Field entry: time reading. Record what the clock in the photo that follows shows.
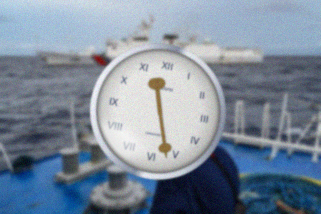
11:27
